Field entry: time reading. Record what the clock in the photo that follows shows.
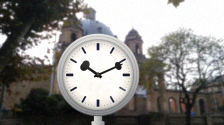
10:11
